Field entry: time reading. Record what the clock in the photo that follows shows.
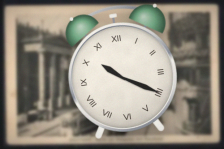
10:20
